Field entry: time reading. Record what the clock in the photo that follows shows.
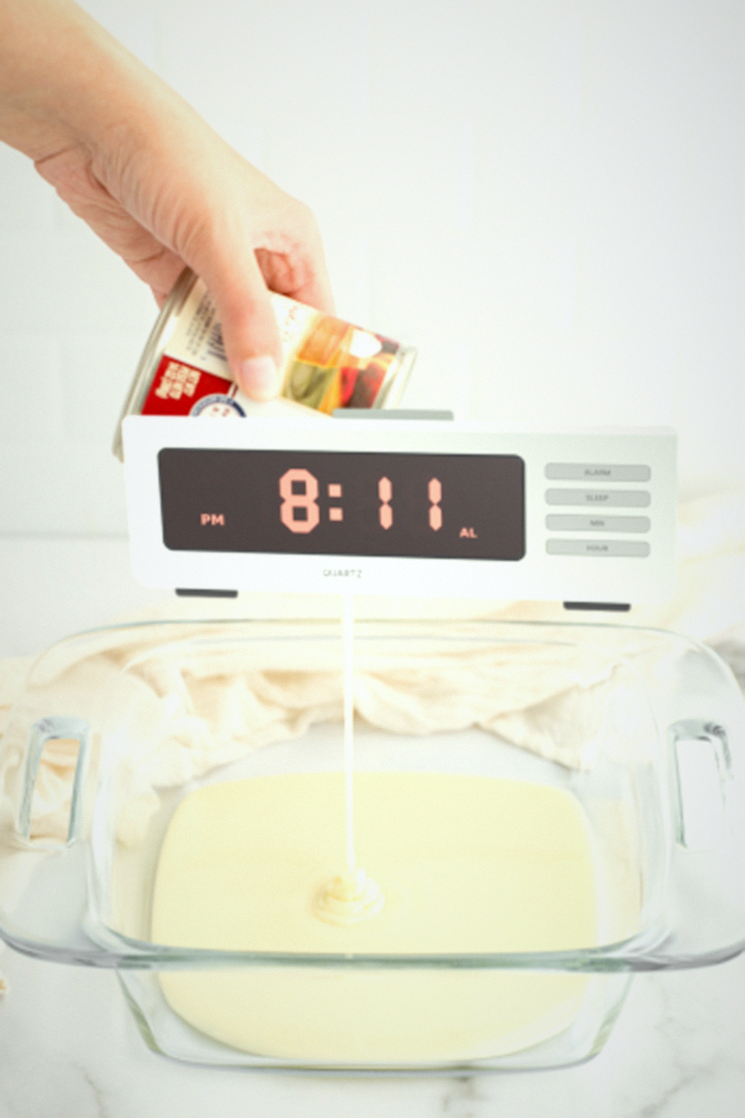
8:11
